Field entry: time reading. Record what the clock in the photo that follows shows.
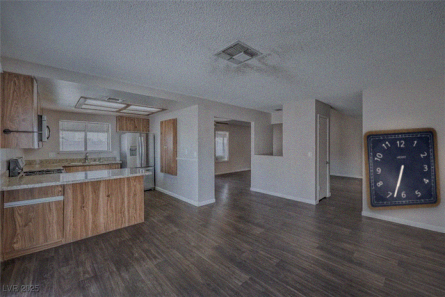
6:33
